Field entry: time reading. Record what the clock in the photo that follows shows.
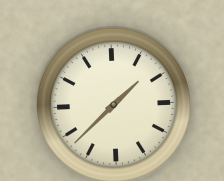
1:38
